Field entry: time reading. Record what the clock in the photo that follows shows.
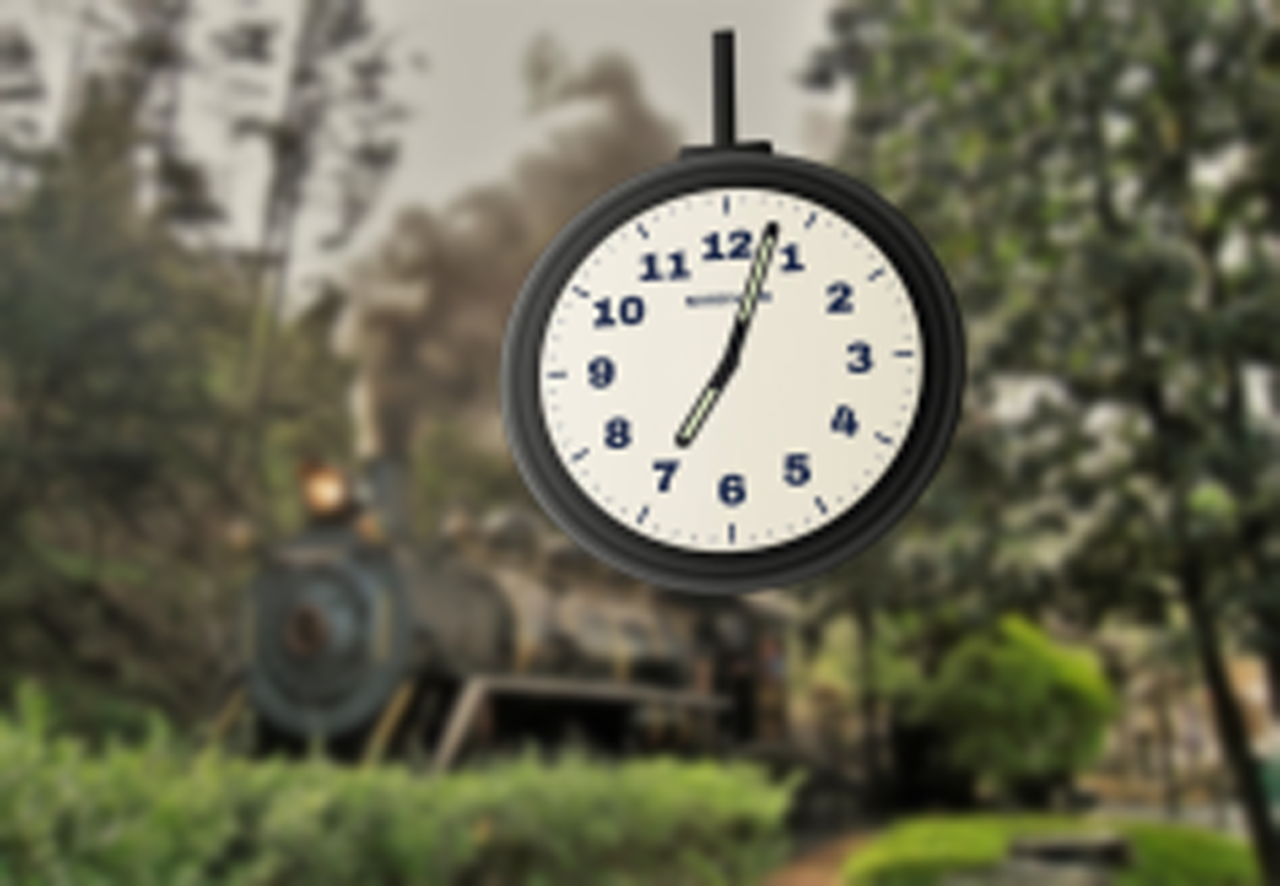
7:03
